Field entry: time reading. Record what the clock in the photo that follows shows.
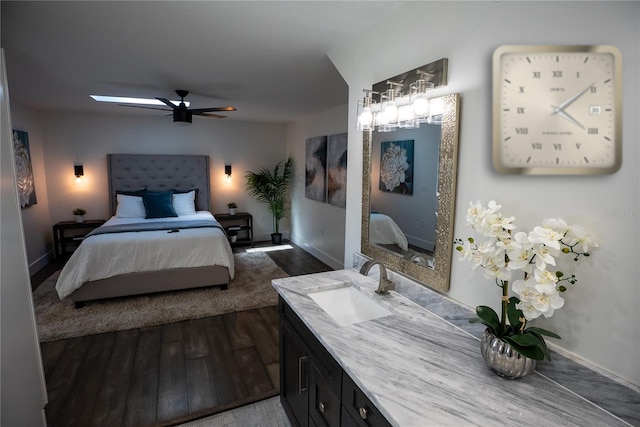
4:09
